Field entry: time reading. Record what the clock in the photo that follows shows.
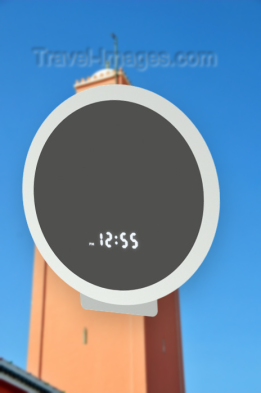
12:55
